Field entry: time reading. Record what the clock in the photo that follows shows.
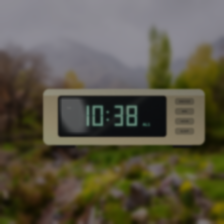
10:38
